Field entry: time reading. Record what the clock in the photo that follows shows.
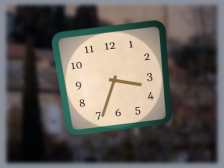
3:34
